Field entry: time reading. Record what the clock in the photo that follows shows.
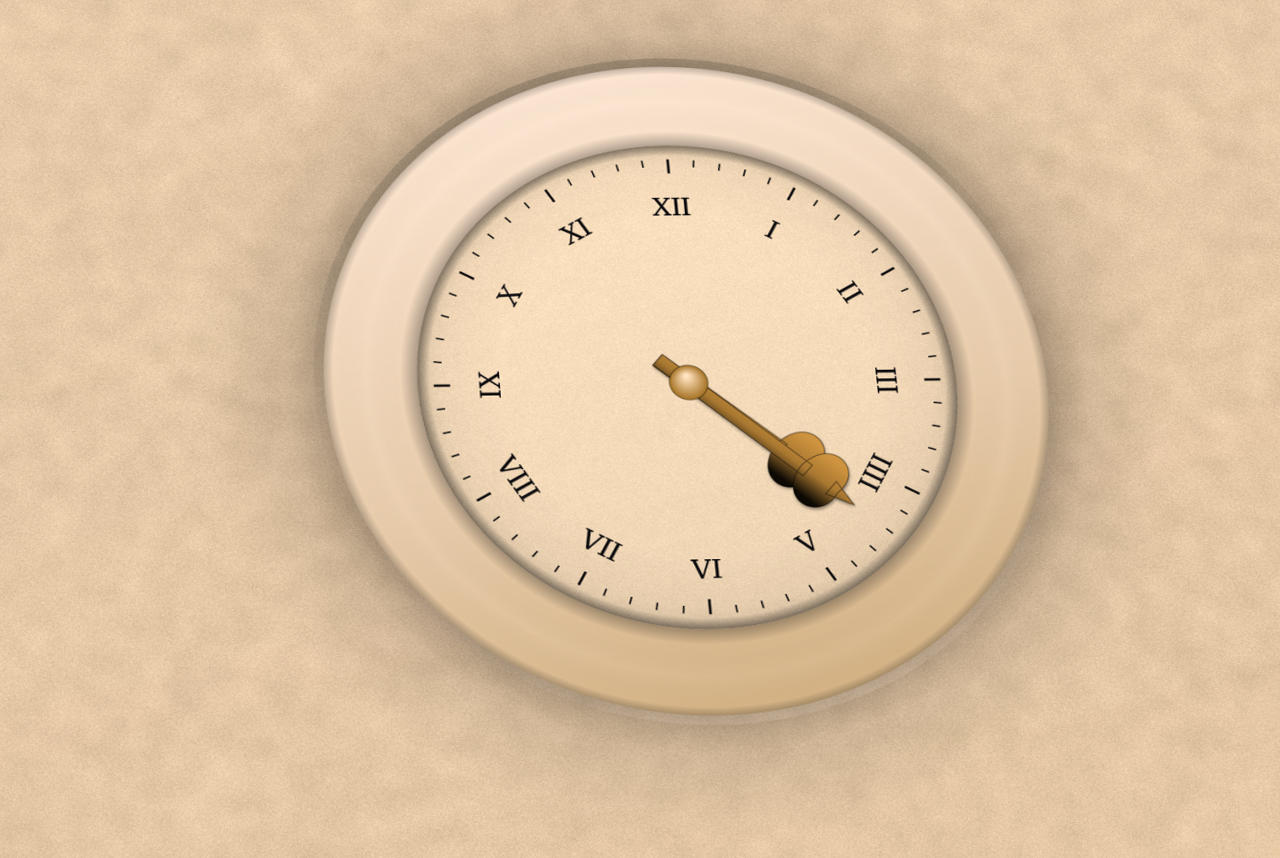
4:22
